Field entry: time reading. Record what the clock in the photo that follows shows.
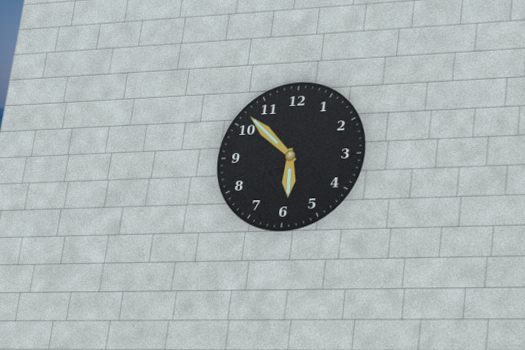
5:52
